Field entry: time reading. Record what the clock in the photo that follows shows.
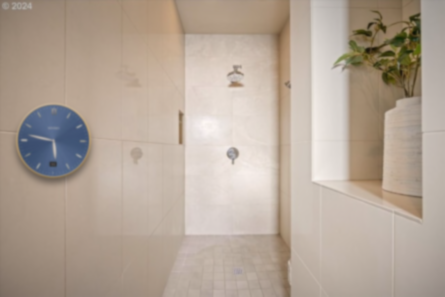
5:47
